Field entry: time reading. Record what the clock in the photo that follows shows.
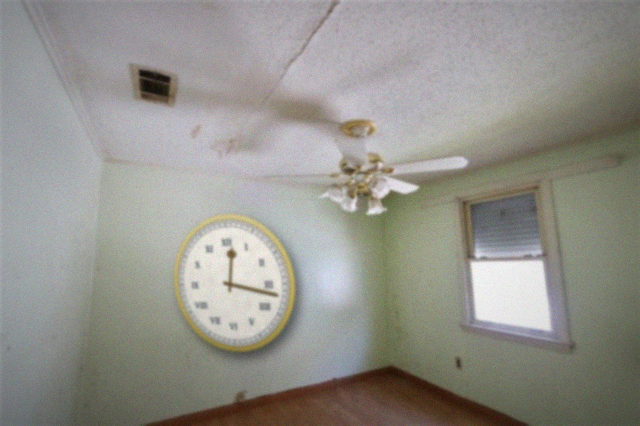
12:17
